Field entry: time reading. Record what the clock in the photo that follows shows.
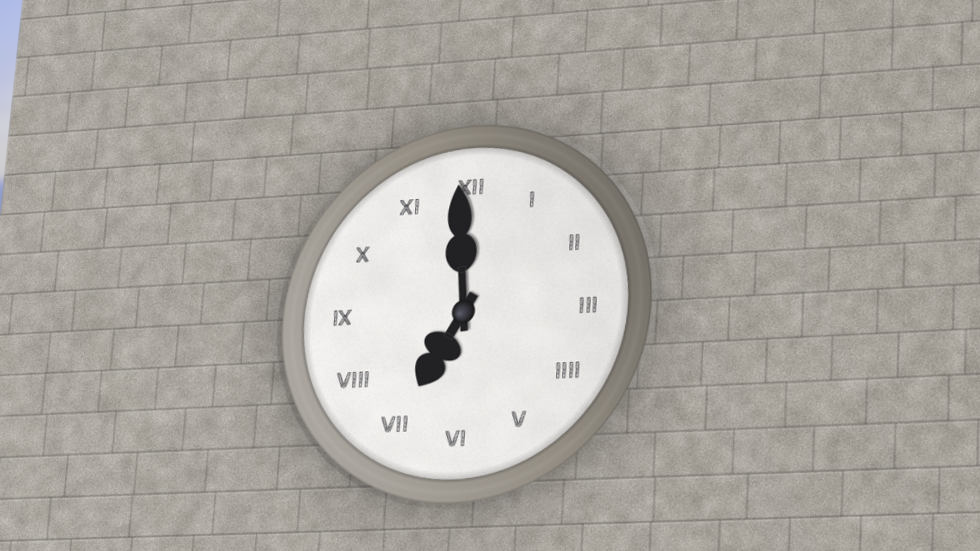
6:59
